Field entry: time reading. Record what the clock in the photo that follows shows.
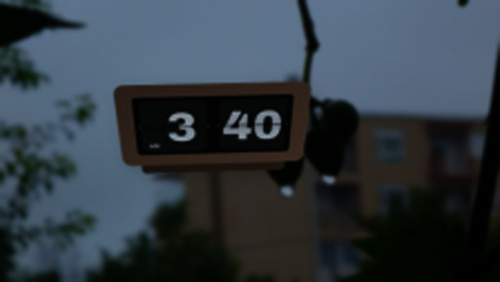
3:40
